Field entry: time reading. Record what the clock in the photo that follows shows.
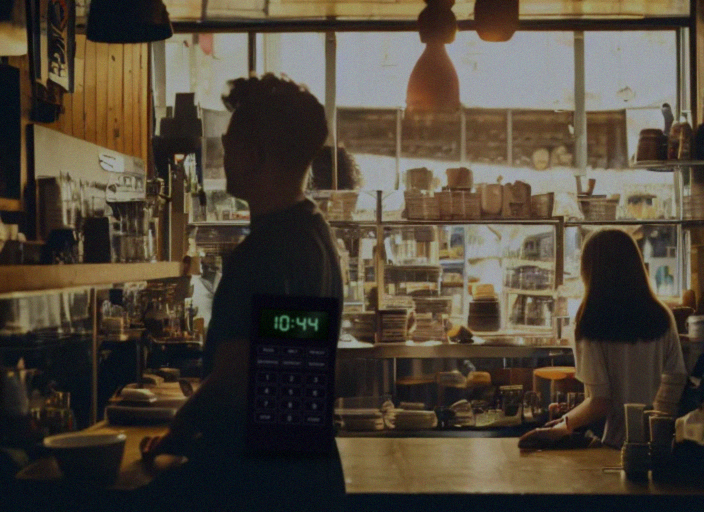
10:44
